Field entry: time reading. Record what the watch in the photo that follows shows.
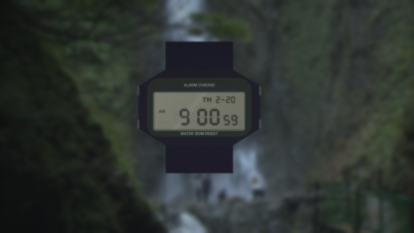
9:00:59
